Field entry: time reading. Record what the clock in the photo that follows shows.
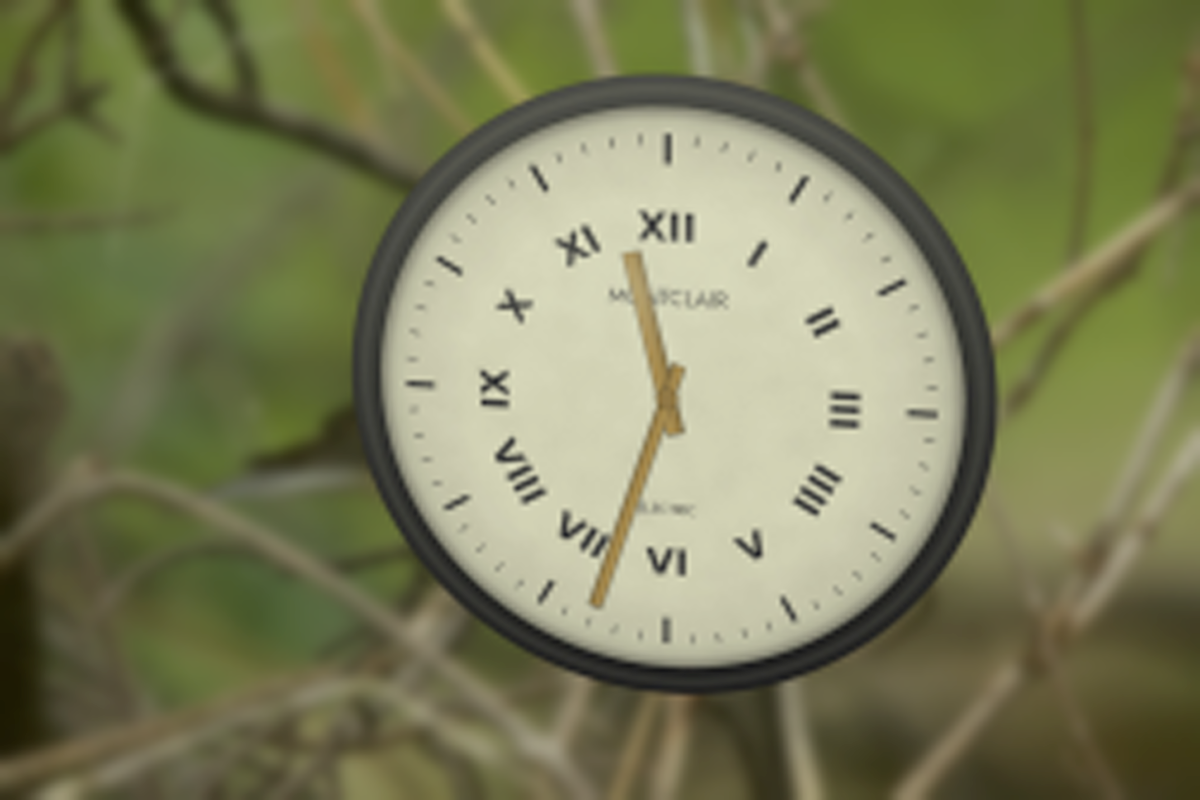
11:33
